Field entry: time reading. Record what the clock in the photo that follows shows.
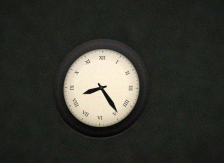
8:24
